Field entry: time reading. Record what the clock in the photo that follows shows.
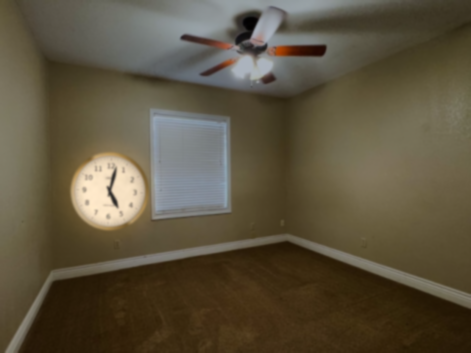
5:02
